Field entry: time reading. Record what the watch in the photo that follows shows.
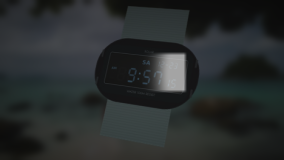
9:57:15
